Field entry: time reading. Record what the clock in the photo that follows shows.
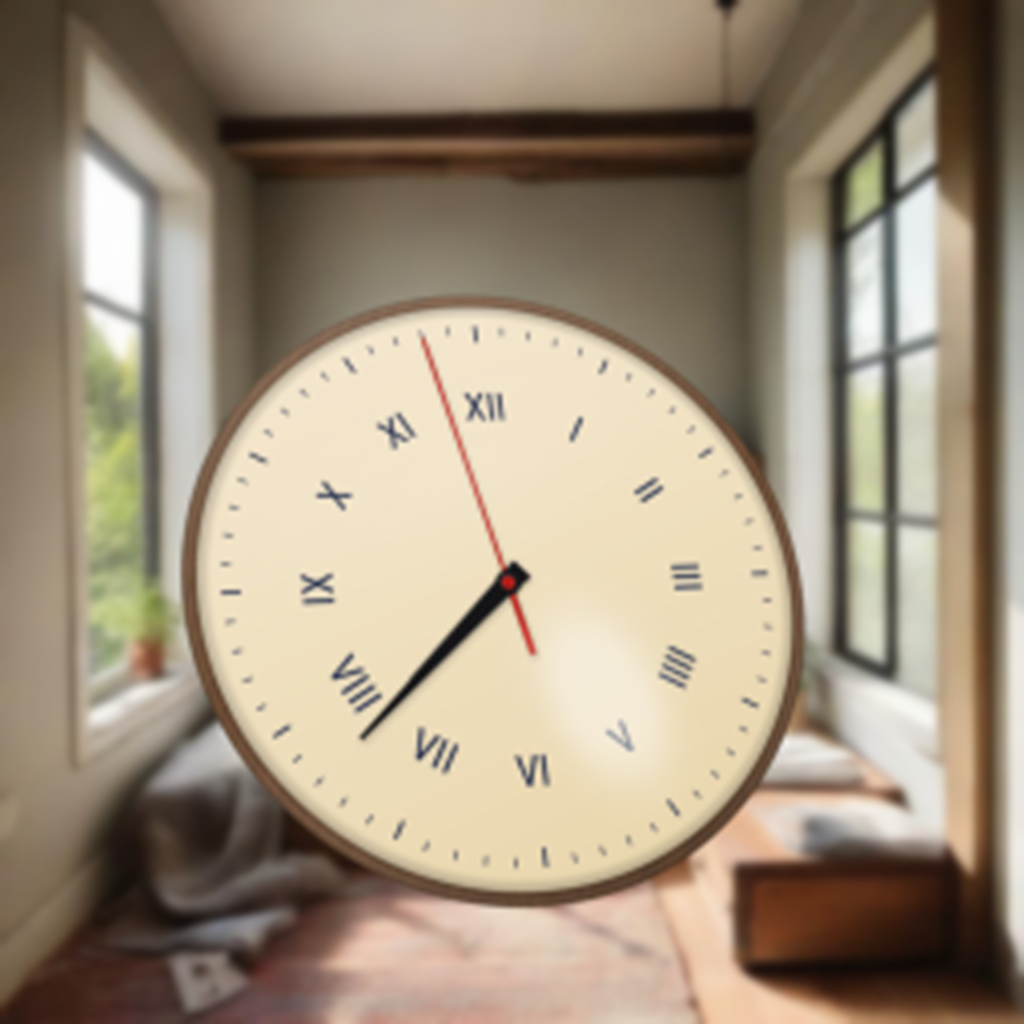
7:37:58
